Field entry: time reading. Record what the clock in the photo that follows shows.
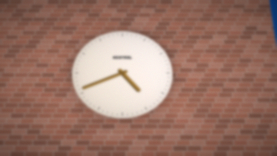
4:41
